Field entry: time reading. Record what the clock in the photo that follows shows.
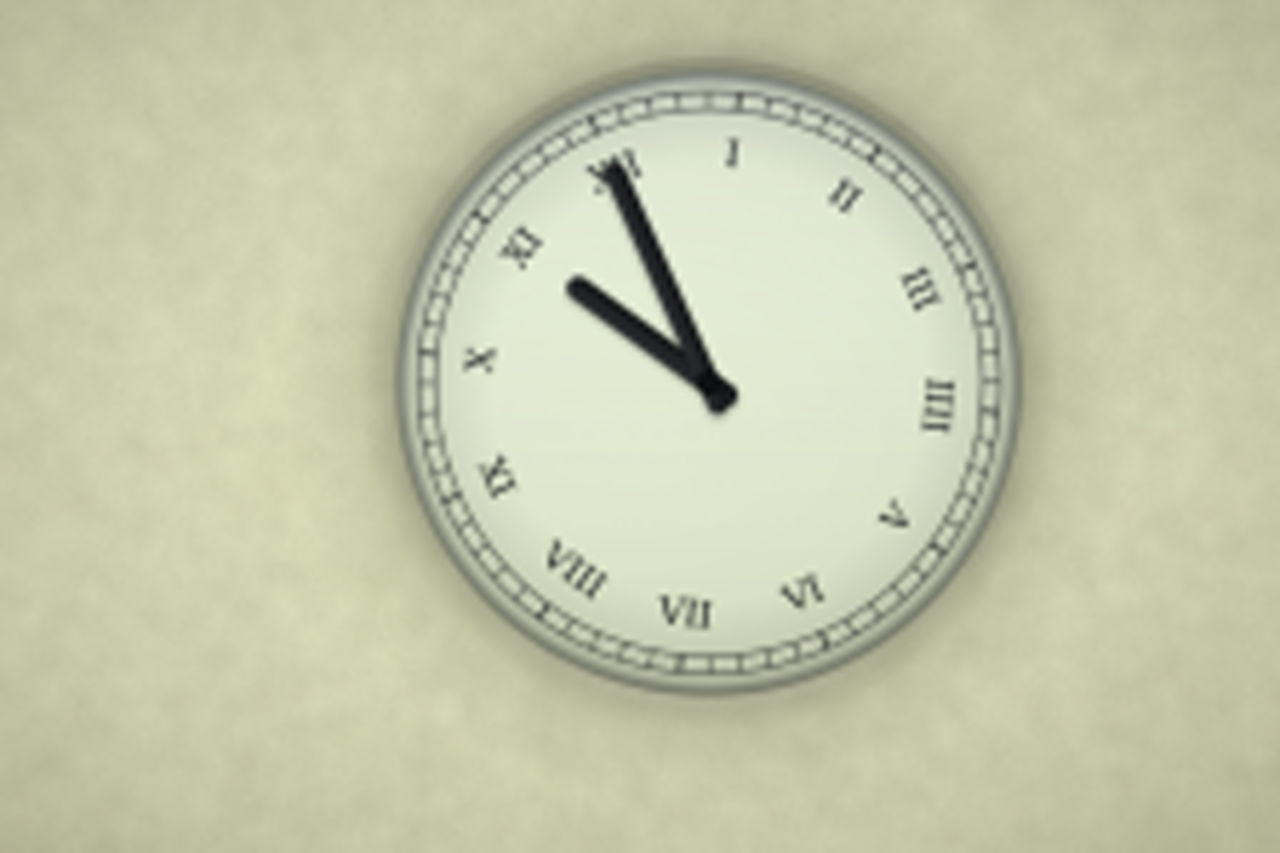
11:00
